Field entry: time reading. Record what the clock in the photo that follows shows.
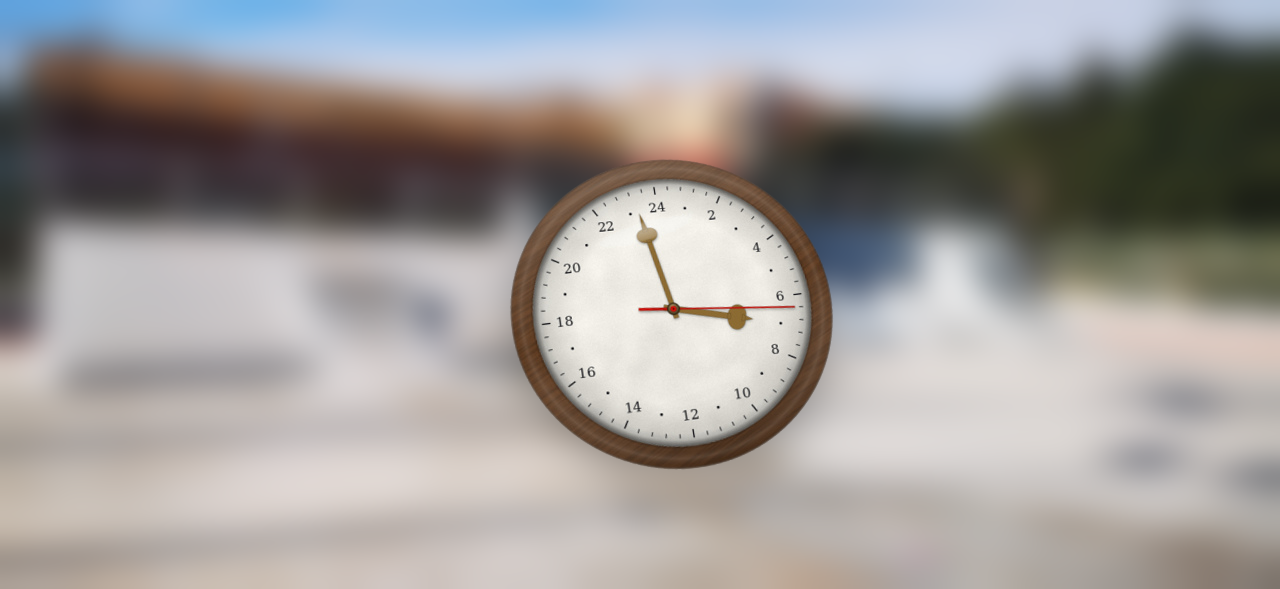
6:58:16
